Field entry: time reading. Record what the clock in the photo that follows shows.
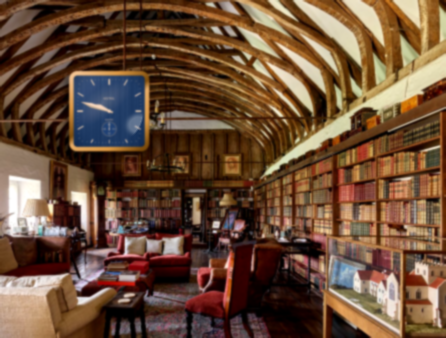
9:48
